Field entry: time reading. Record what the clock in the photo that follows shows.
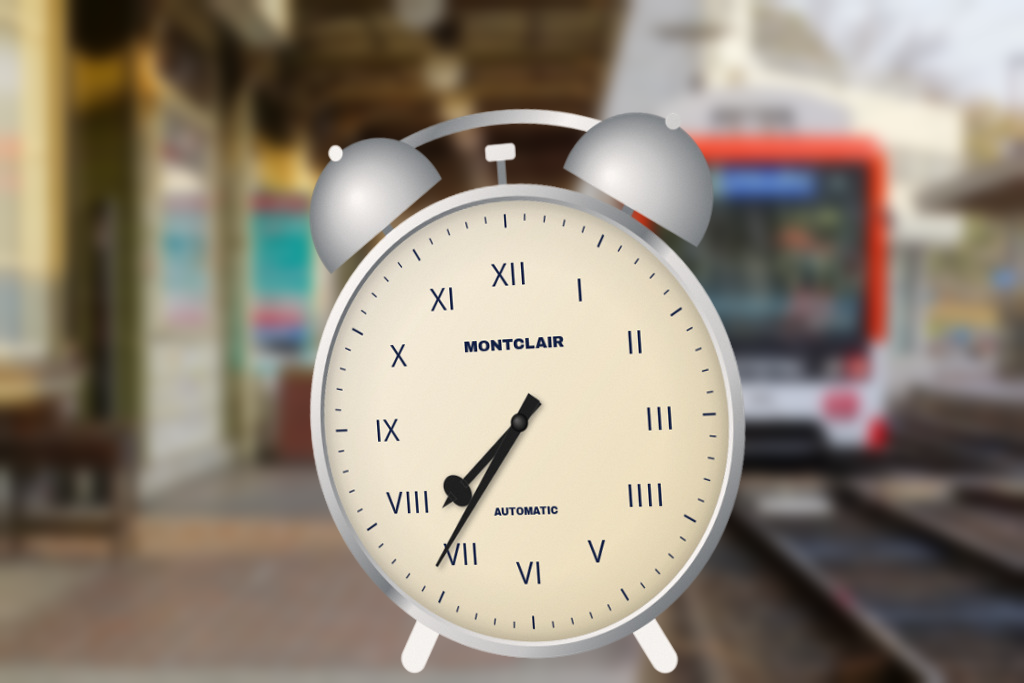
7:36
